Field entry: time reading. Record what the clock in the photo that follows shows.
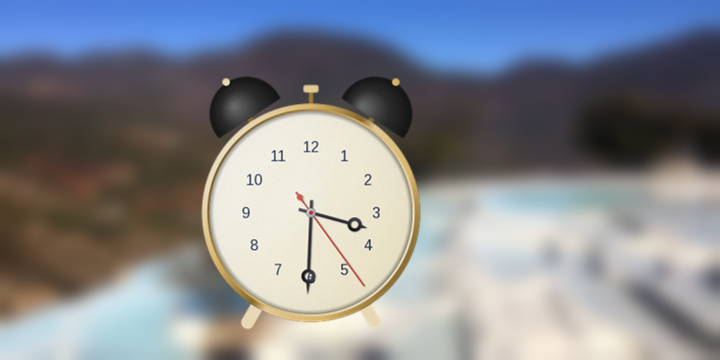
3:30:24
